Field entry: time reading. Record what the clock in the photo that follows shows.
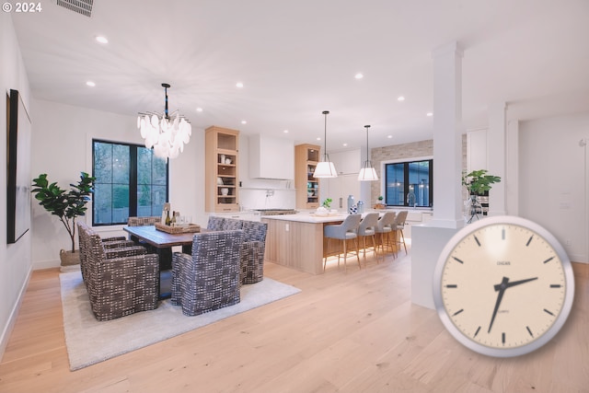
2:33
